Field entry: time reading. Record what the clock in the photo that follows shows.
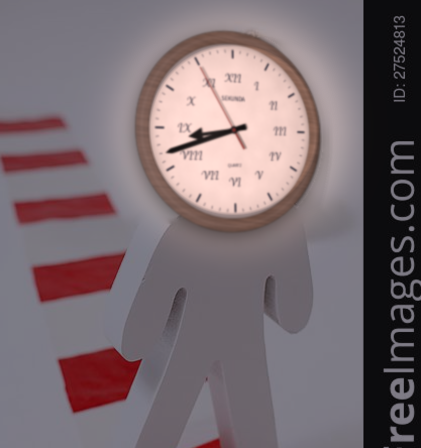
8:41:55
